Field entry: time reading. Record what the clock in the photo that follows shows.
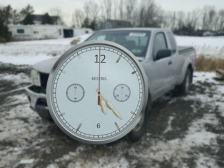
5:23
